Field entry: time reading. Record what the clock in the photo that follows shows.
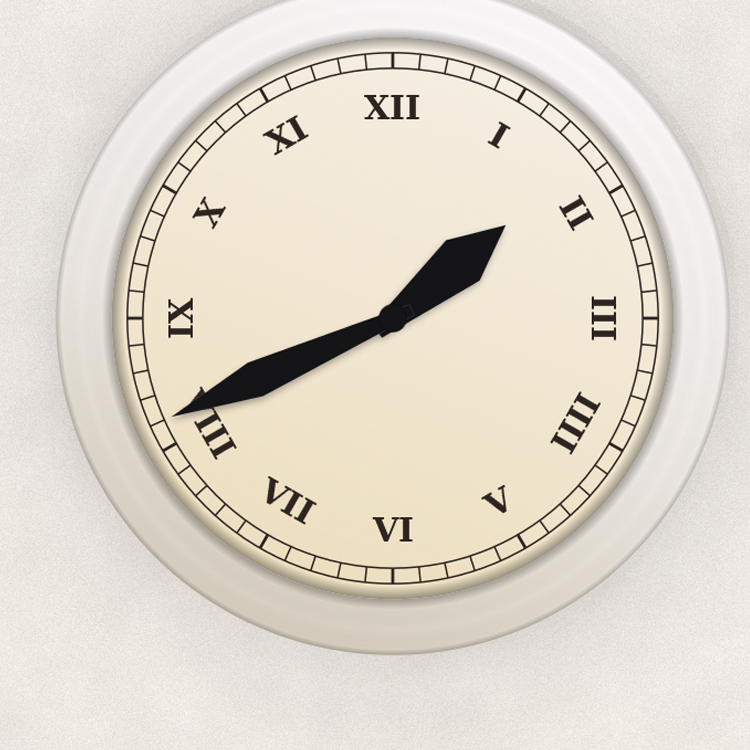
1:41
